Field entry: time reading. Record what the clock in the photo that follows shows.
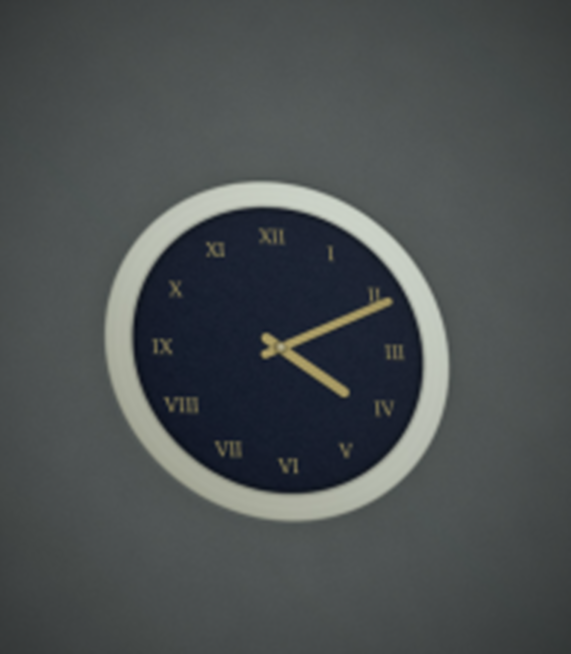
4:11
